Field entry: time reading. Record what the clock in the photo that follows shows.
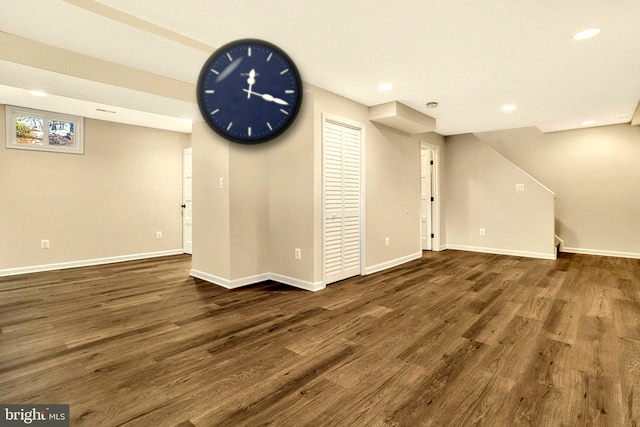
12:18
